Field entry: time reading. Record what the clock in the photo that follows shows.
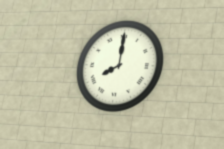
8:00
